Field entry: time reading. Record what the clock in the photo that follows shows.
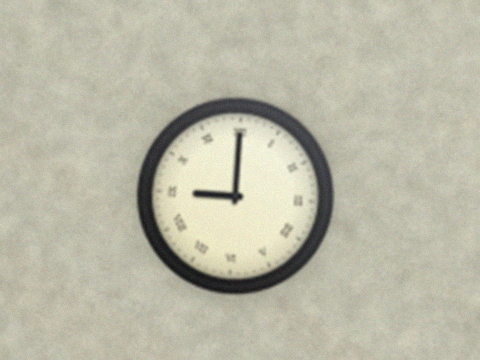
9:00
